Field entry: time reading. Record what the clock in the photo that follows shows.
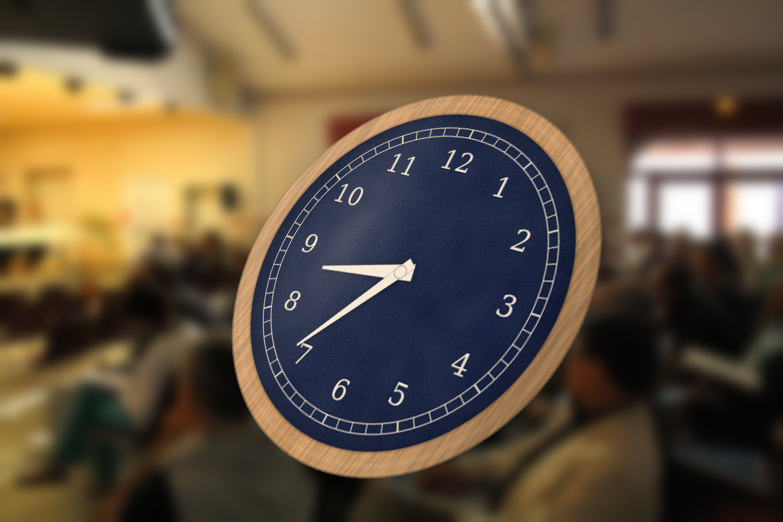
8:36
